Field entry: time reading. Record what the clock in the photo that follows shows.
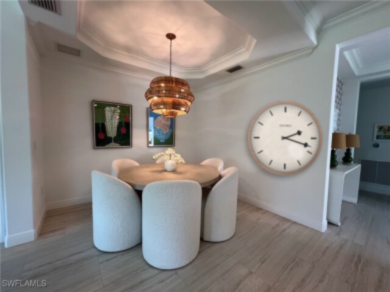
2:18
